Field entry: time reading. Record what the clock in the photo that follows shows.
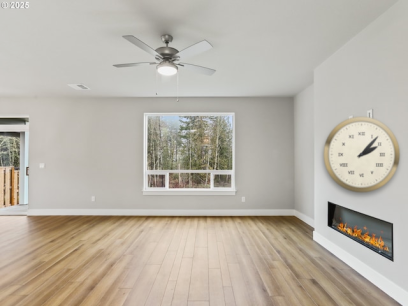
2:07
